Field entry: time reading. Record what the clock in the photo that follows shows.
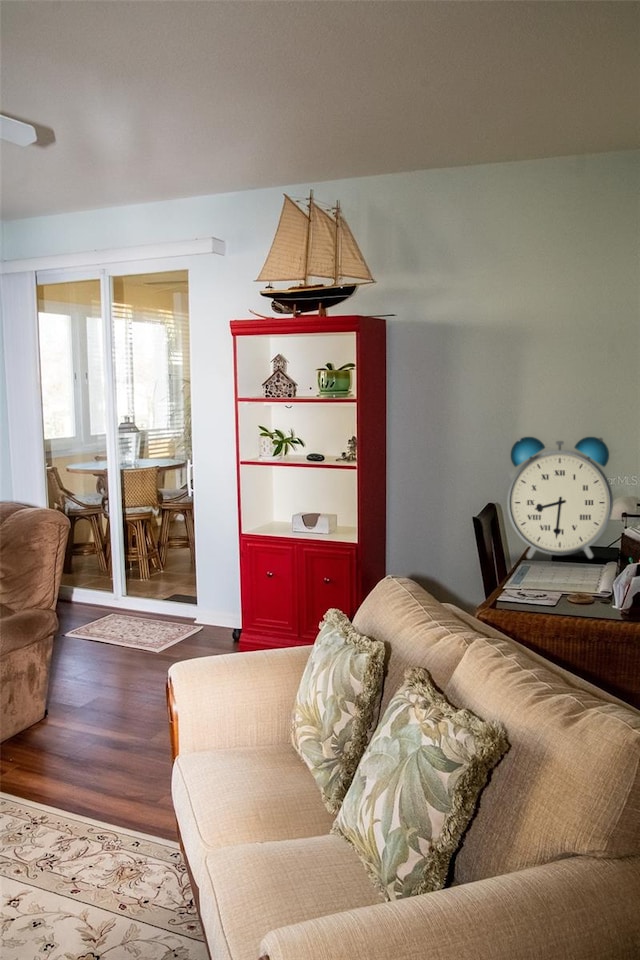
8:31
